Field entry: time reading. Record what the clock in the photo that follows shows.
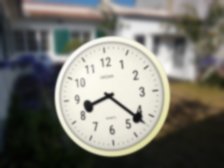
8:22
